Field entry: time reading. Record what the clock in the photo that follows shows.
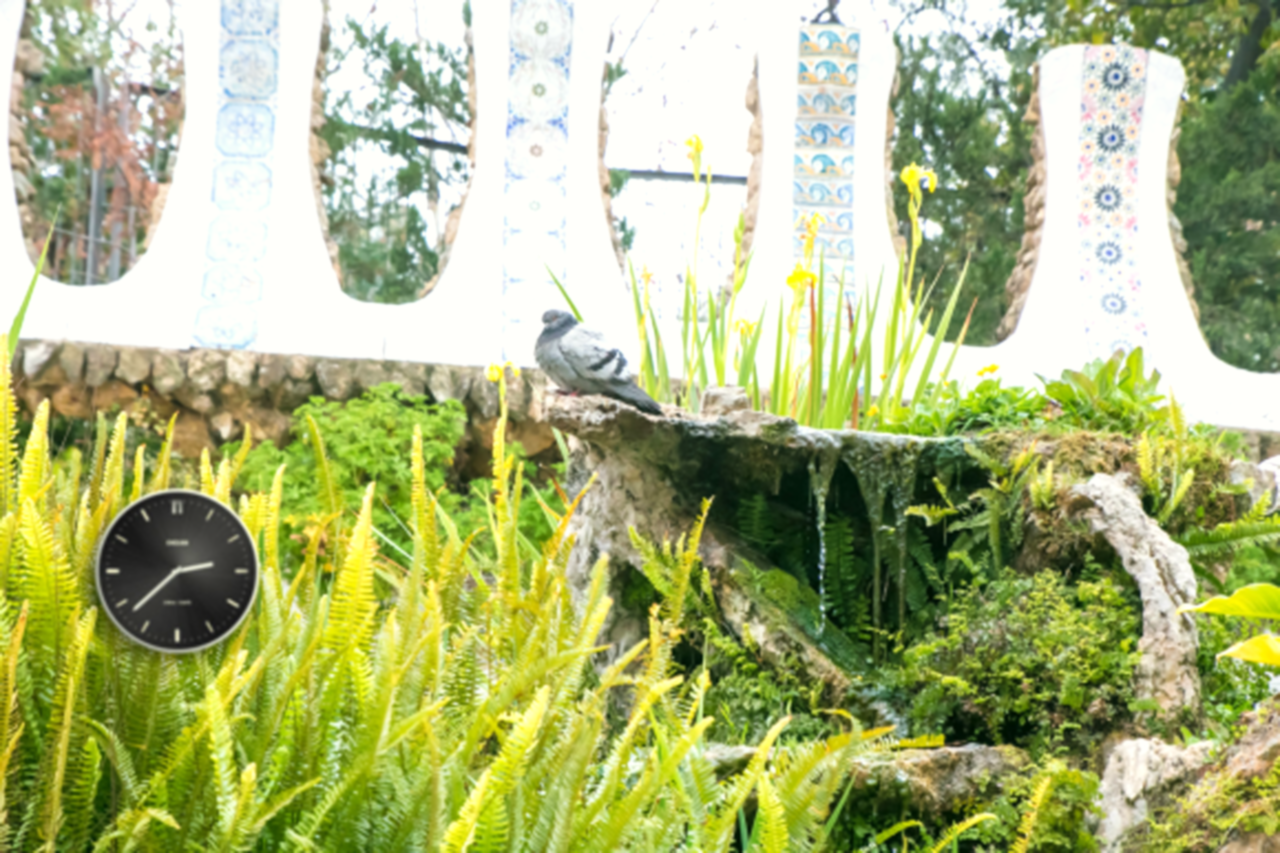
2:38
